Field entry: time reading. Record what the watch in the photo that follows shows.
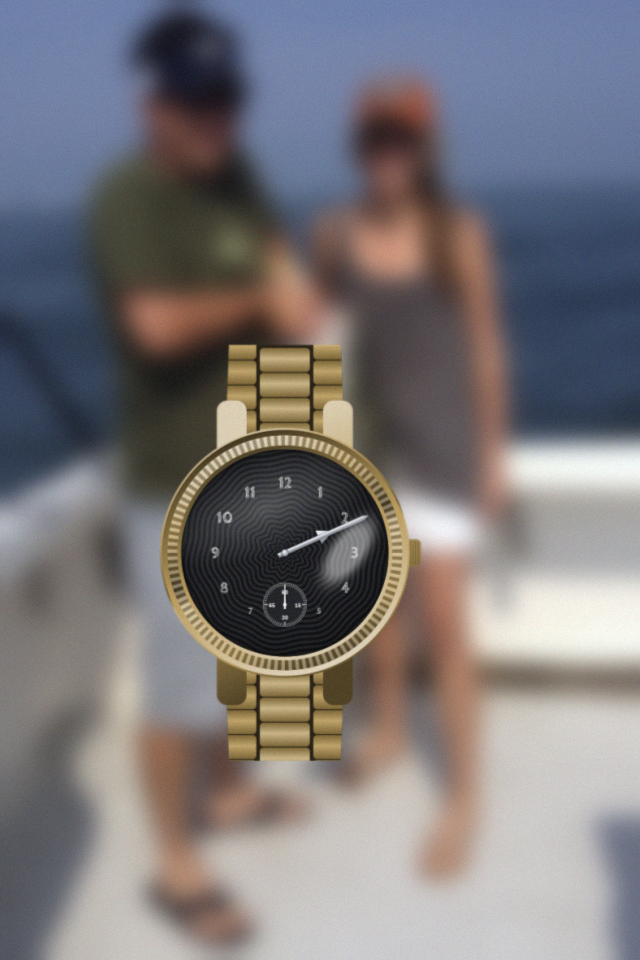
2:11
